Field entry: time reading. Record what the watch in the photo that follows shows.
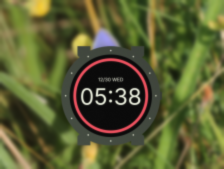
5:38
